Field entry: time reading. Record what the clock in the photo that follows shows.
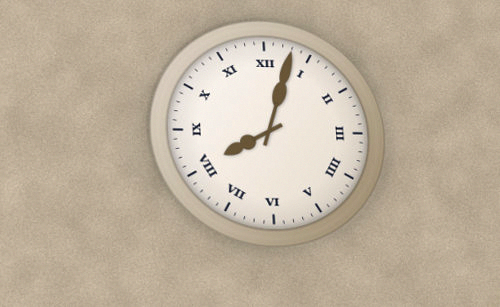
8:03
